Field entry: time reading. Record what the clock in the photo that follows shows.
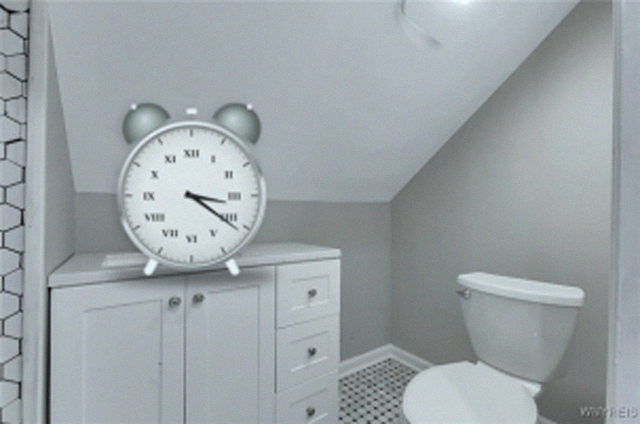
3:21
